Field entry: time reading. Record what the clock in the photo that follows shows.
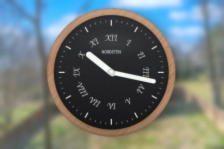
10:17
